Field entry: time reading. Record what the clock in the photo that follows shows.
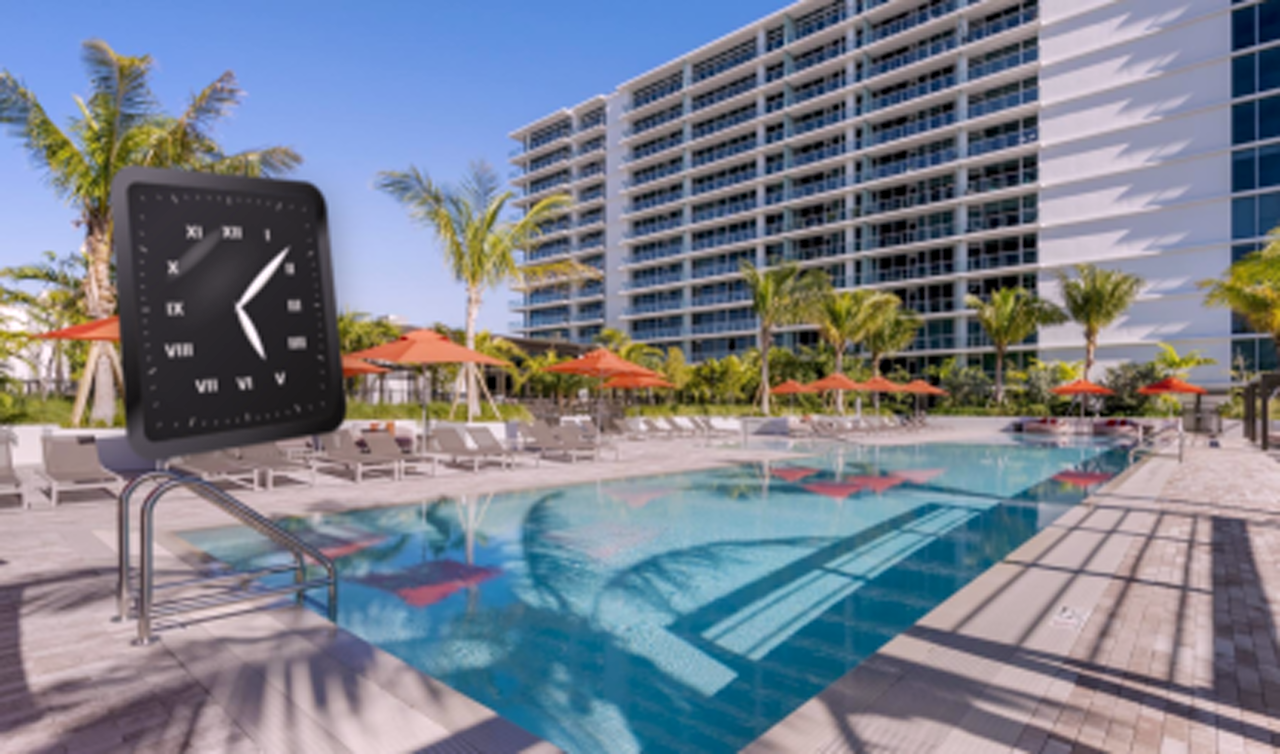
5:08
